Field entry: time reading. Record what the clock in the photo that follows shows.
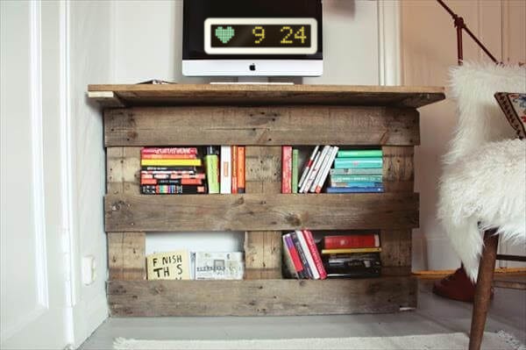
9:24
